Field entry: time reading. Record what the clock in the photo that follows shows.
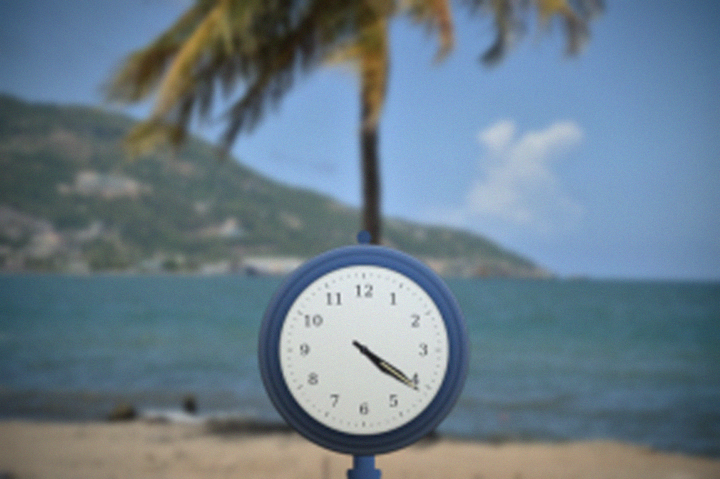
4:21
